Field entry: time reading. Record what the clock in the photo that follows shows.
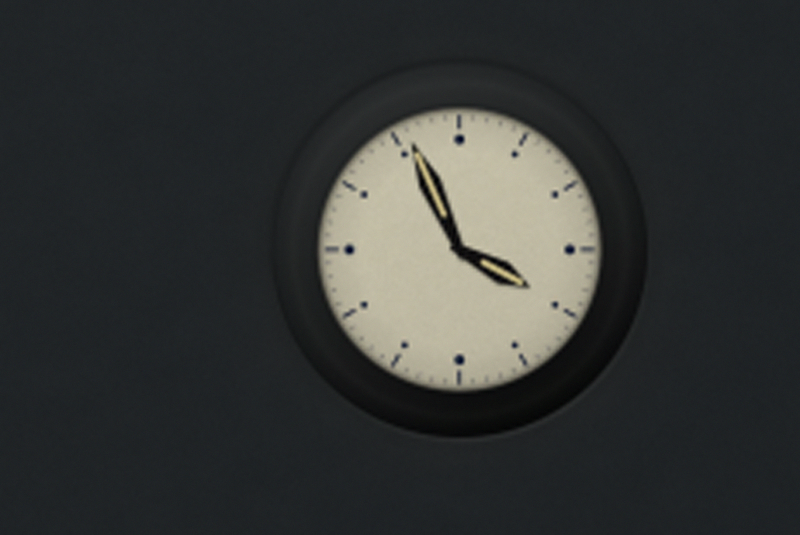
3:56
